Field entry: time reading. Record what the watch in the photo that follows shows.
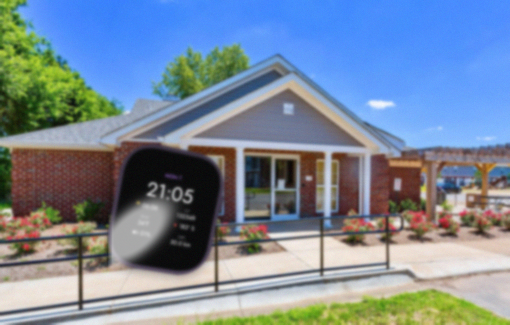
21:05
